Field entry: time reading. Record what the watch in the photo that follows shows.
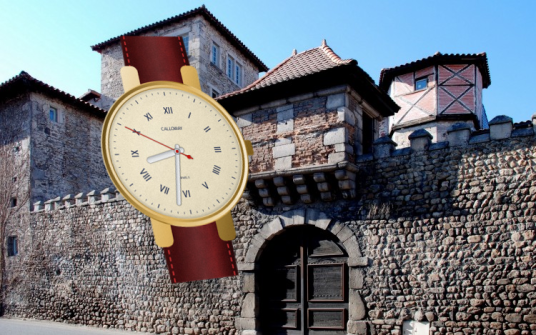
8:31:50
